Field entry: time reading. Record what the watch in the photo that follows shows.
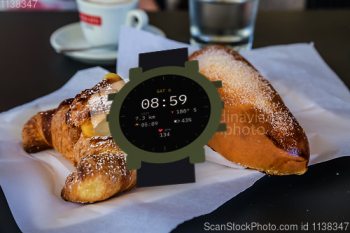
8:59
